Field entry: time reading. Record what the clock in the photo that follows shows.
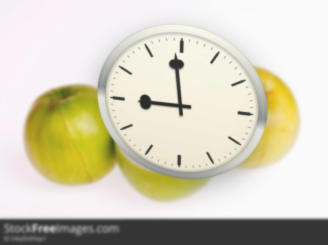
8:59
